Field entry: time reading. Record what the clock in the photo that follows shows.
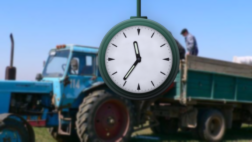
11:36
